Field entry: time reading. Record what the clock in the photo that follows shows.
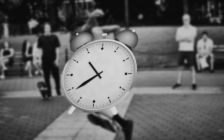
10:39
